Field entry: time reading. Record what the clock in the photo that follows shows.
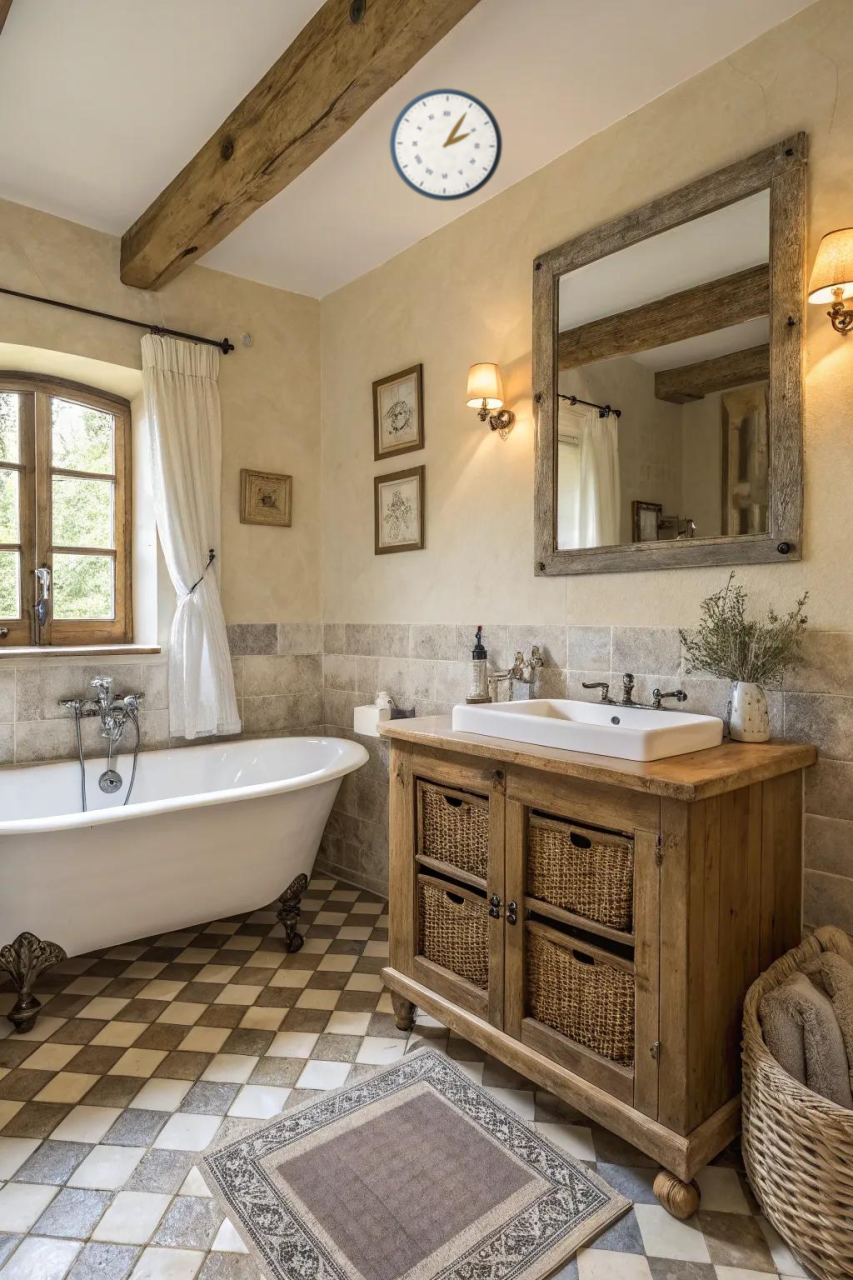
2:05
